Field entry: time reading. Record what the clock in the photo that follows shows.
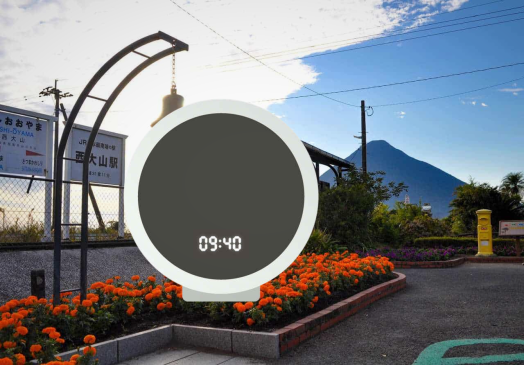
9:40
